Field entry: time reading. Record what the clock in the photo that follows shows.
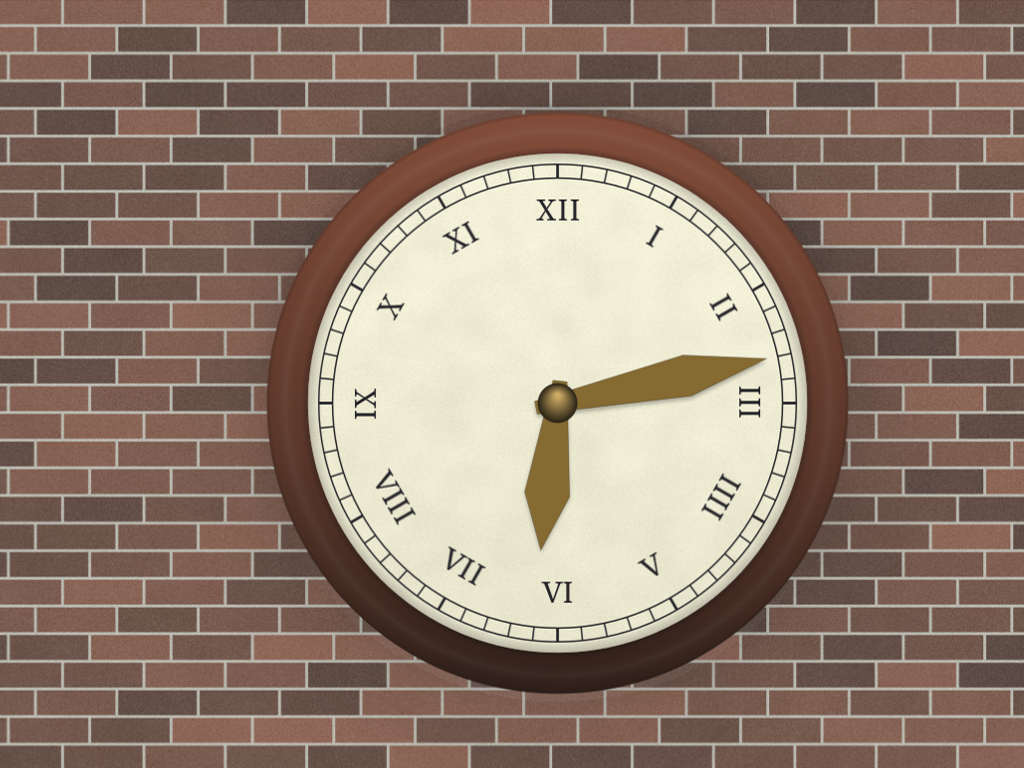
6:13
